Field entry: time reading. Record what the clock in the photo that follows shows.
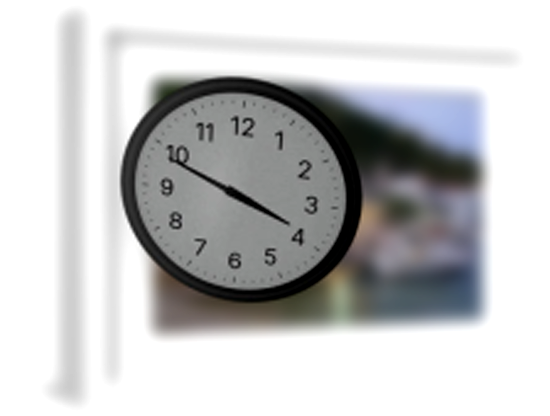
3:49
